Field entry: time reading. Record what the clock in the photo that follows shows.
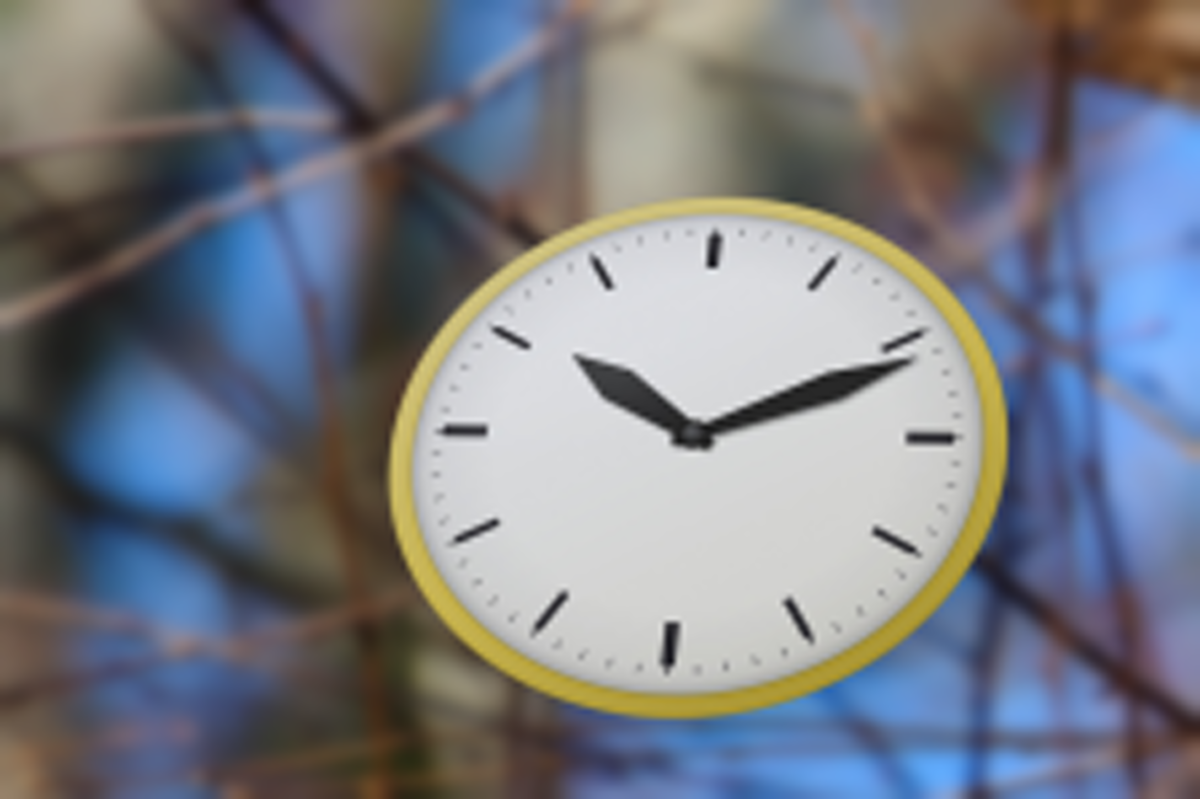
10:11
